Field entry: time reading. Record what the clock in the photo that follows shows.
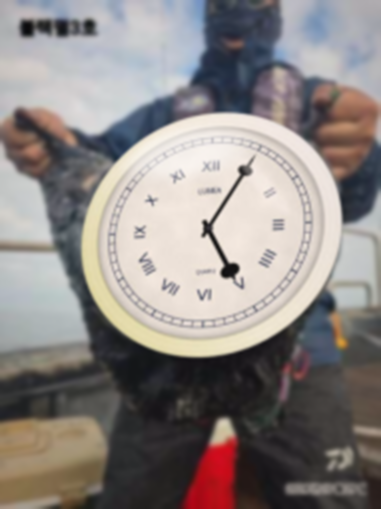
5:05
